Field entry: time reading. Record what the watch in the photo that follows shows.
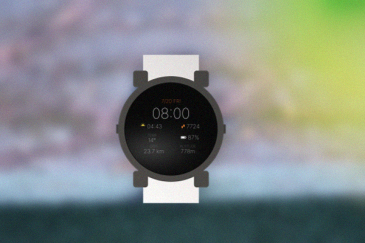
8:00
